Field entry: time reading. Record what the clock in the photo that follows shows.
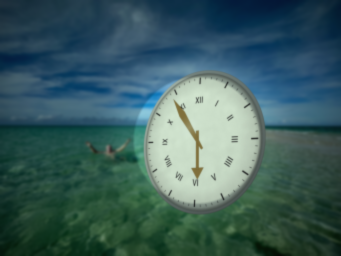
5:54
